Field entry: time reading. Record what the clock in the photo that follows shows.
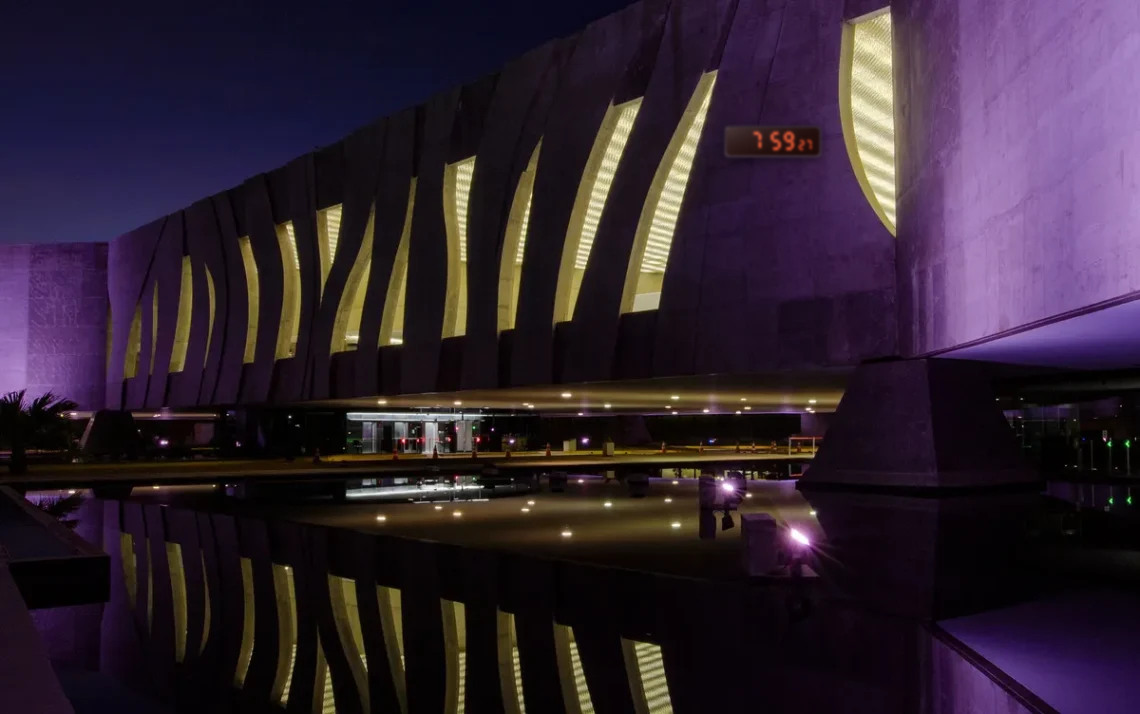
7:59
